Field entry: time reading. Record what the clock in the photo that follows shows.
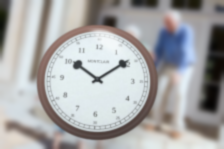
10:09
